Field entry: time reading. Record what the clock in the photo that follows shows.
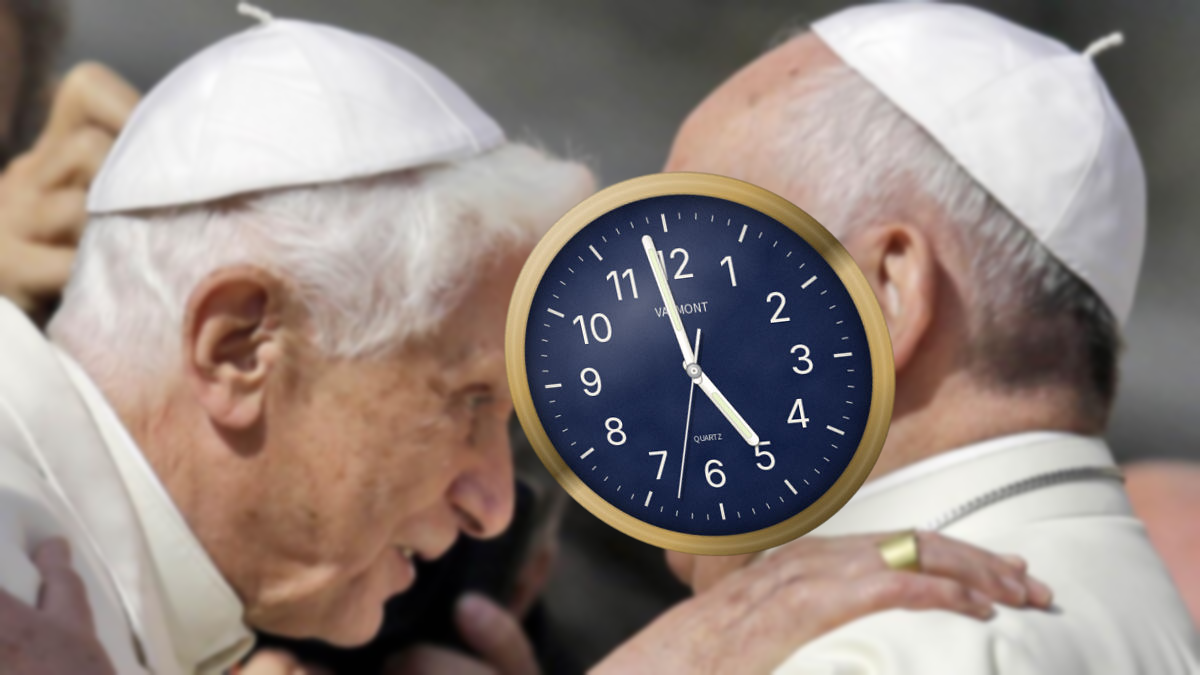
4:58:33
